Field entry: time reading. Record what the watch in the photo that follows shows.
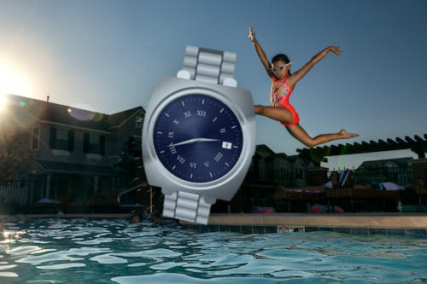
2:41
